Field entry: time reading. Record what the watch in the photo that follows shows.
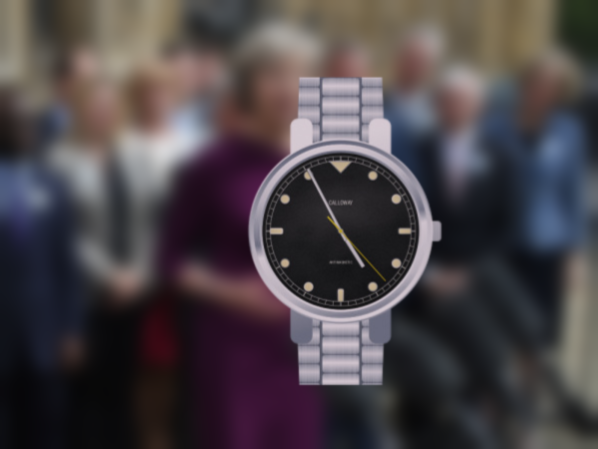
4:55:23
